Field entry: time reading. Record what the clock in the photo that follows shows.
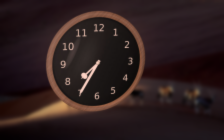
7:35
